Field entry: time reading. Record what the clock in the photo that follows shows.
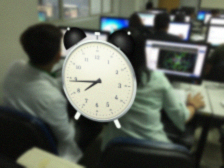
7:44
